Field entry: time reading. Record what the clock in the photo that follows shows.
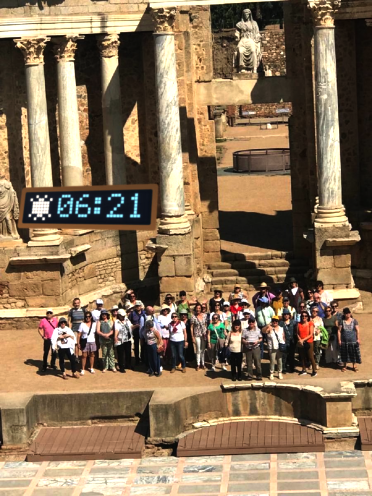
6:21
